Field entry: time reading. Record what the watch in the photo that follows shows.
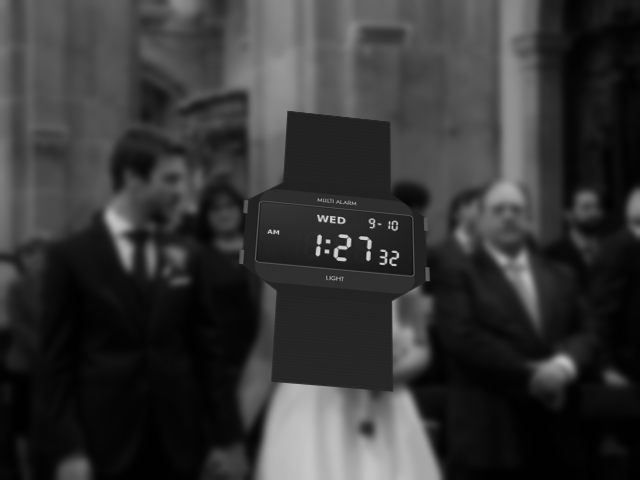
1:27:32
